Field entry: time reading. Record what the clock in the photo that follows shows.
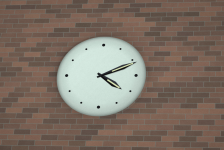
4:11
